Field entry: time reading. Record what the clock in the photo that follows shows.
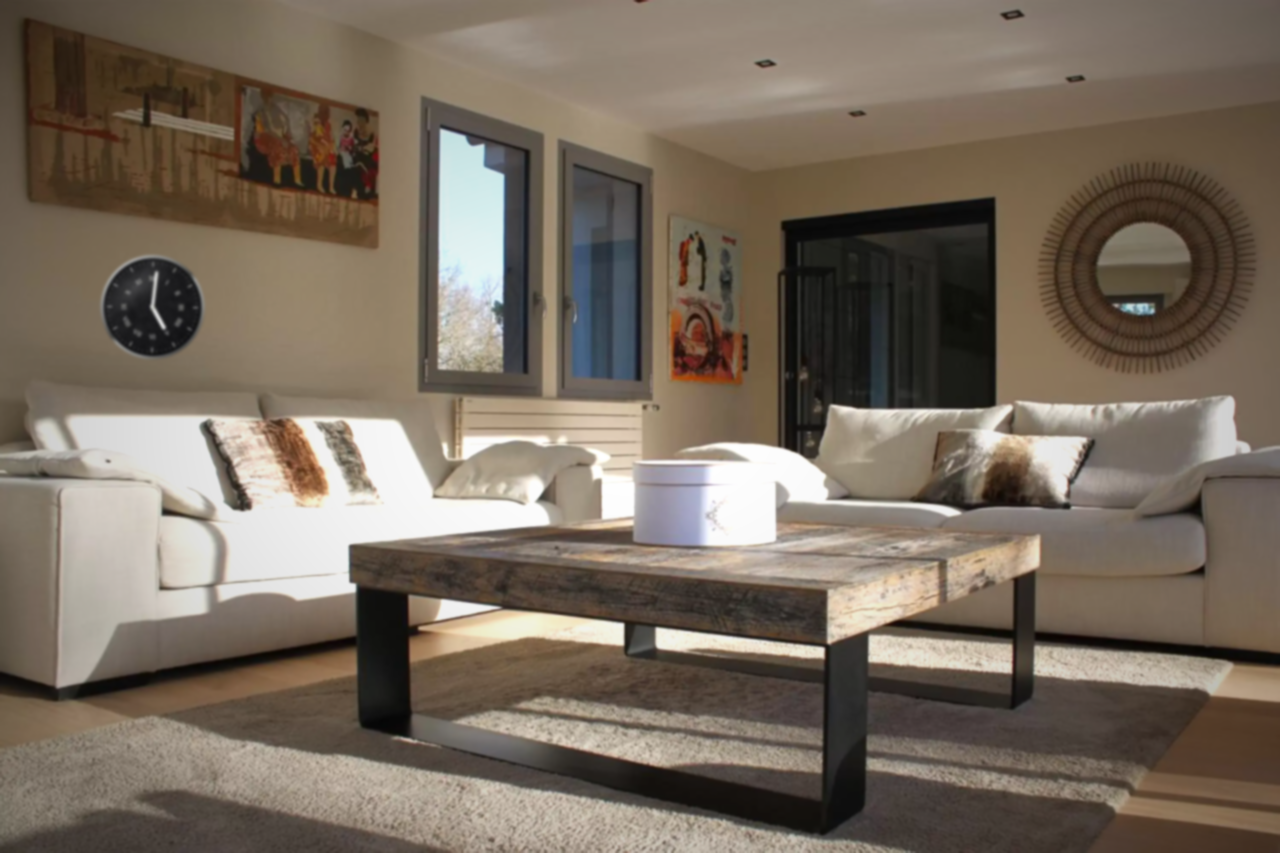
5:01
